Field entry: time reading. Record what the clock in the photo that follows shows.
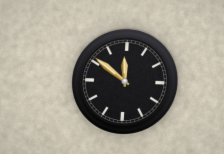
11:51
